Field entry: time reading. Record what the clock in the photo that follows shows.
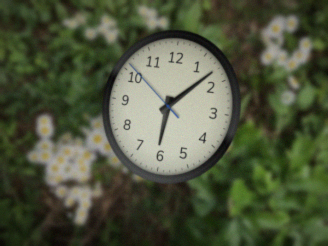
6:07:51
